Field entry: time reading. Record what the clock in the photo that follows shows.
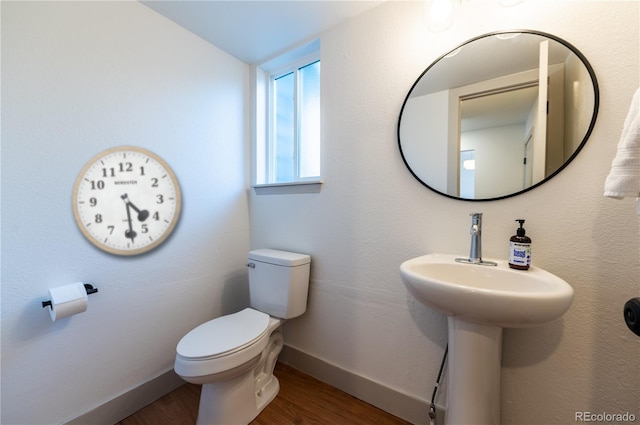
4:29
